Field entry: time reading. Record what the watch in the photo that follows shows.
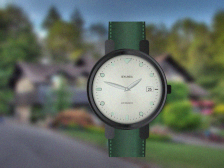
1:48
